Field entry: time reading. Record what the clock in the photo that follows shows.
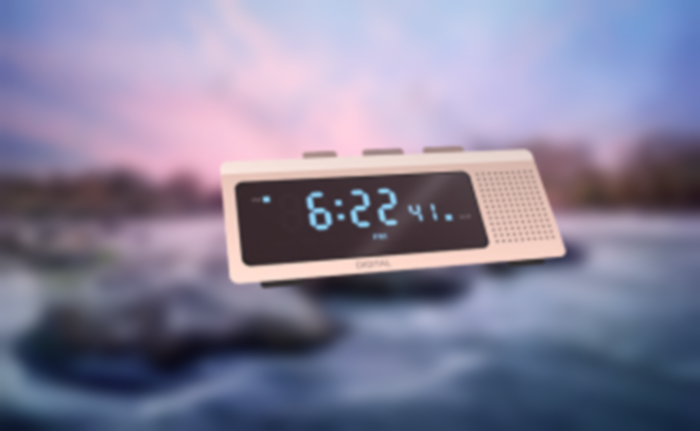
6:22:41
